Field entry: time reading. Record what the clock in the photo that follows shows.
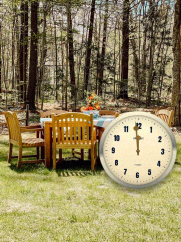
11:59
